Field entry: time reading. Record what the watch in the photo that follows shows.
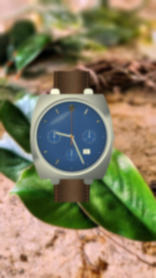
9:26
